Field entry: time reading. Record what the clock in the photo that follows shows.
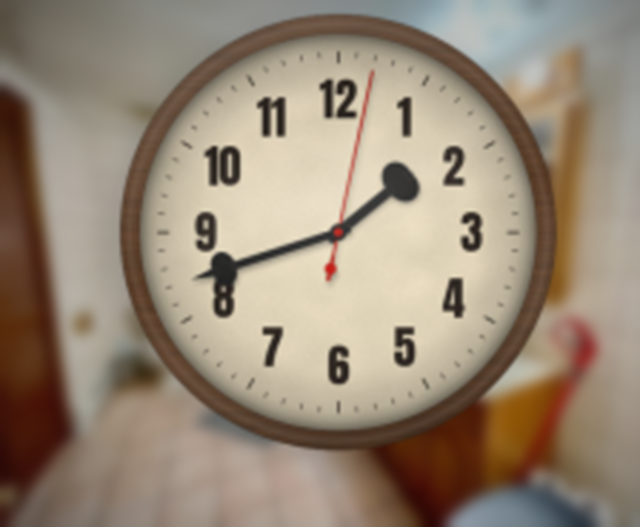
1:42:02
